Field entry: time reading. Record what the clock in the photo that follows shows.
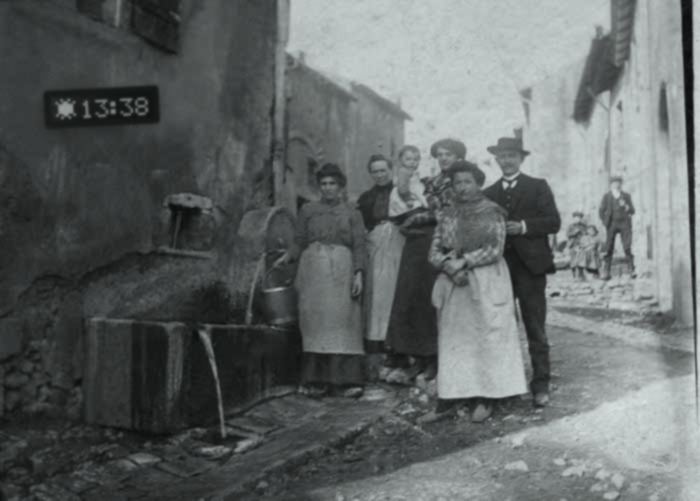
13:38
